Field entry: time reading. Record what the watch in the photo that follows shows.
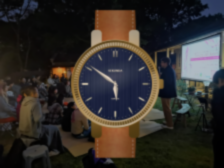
5:51
